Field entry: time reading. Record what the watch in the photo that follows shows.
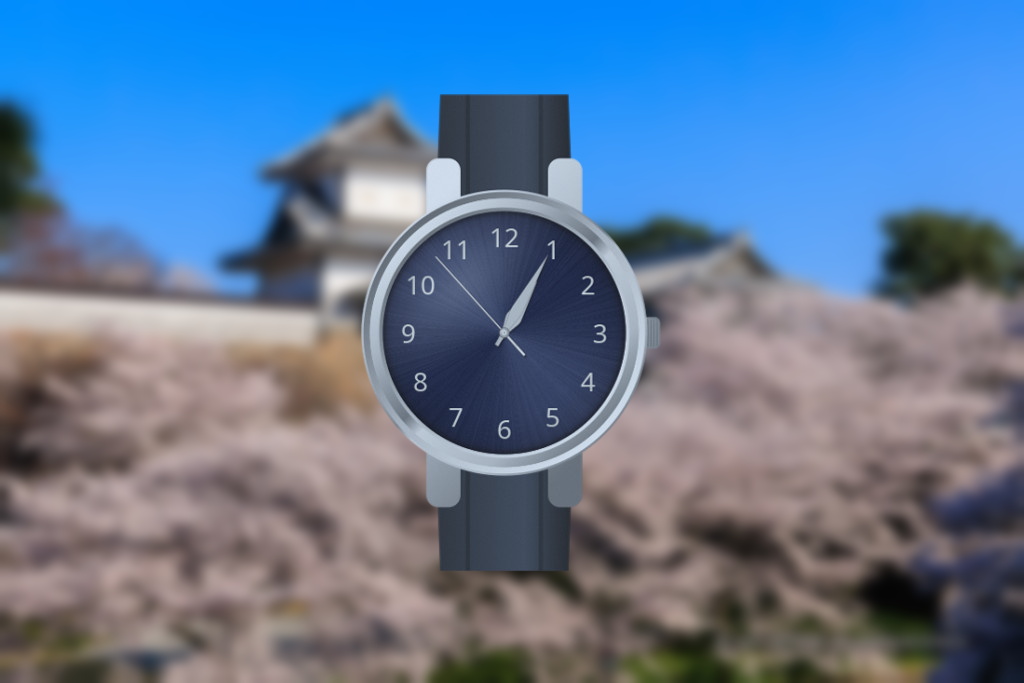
1:04:53
